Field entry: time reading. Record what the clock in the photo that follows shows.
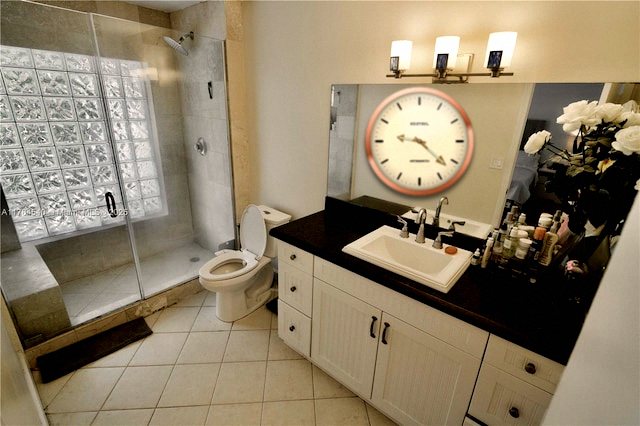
9:22
